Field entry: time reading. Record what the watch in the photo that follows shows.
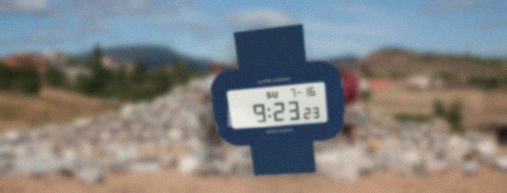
9:23
